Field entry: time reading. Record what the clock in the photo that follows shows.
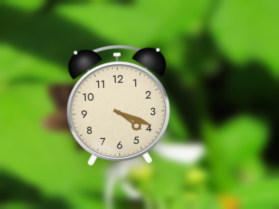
4:19
